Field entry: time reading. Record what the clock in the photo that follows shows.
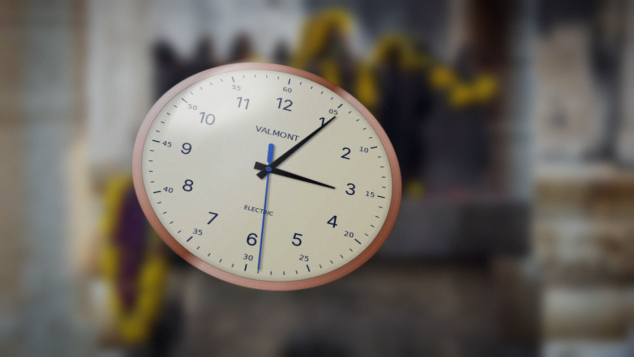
3:05:29
